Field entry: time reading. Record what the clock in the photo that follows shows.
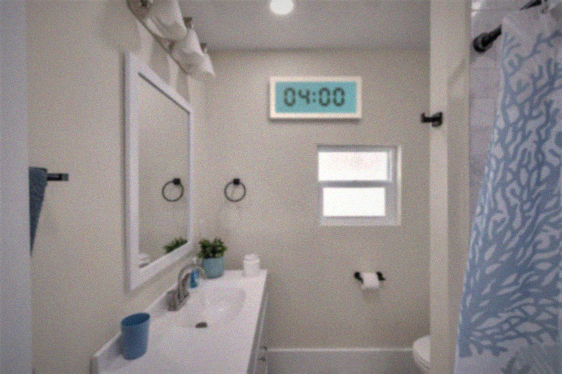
4:00
